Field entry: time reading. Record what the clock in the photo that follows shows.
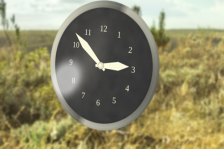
2:52
